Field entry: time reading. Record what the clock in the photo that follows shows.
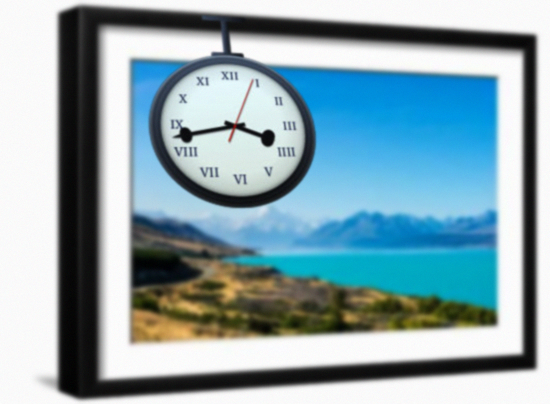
3:43:04
